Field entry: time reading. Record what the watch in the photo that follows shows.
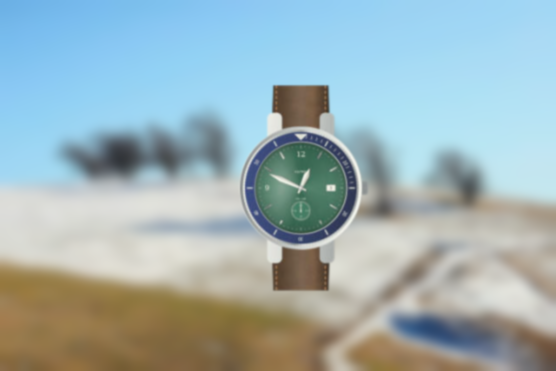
12:49
